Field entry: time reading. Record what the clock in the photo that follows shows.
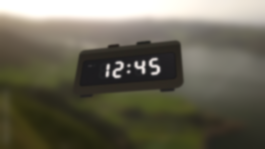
12:45
